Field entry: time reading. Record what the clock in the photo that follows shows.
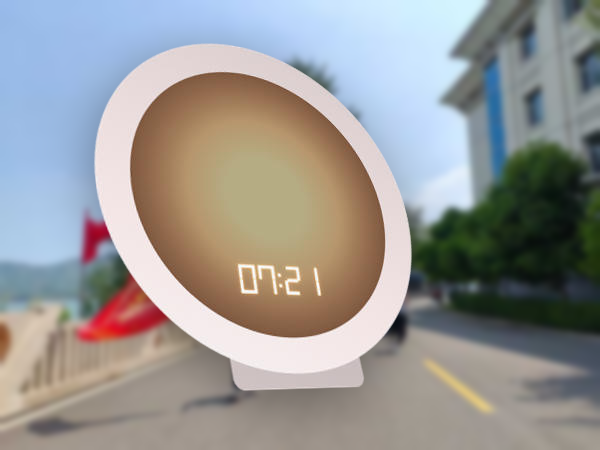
7:21
